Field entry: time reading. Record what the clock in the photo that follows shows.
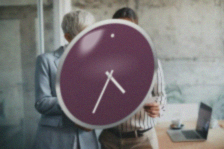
4:34
